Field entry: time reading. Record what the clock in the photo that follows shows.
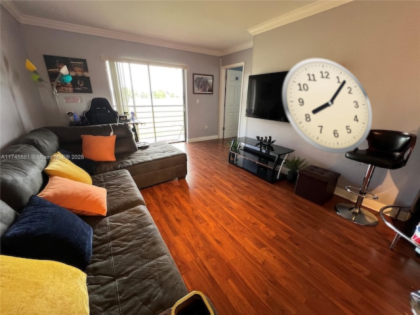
8:07
